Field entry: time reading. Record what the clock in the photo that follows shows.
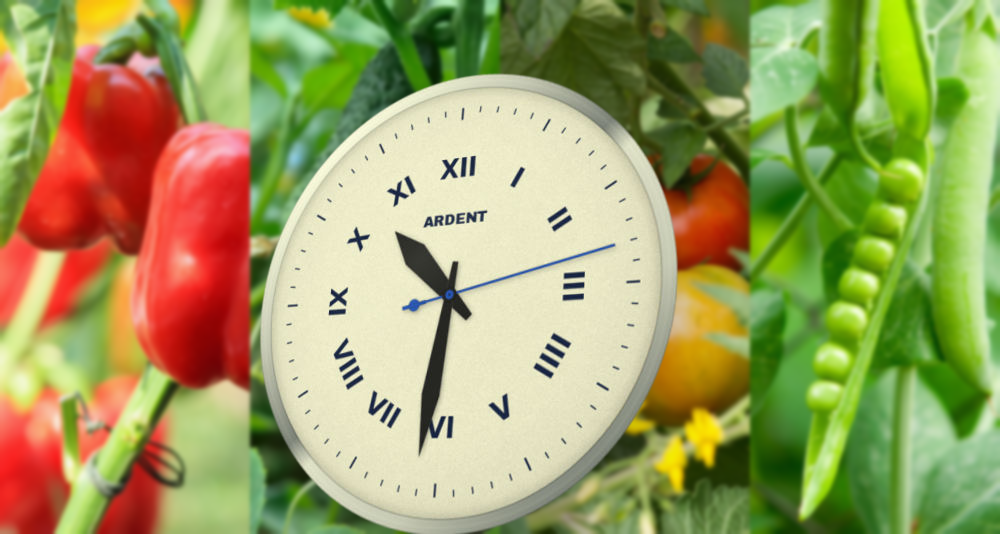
10:31:13
